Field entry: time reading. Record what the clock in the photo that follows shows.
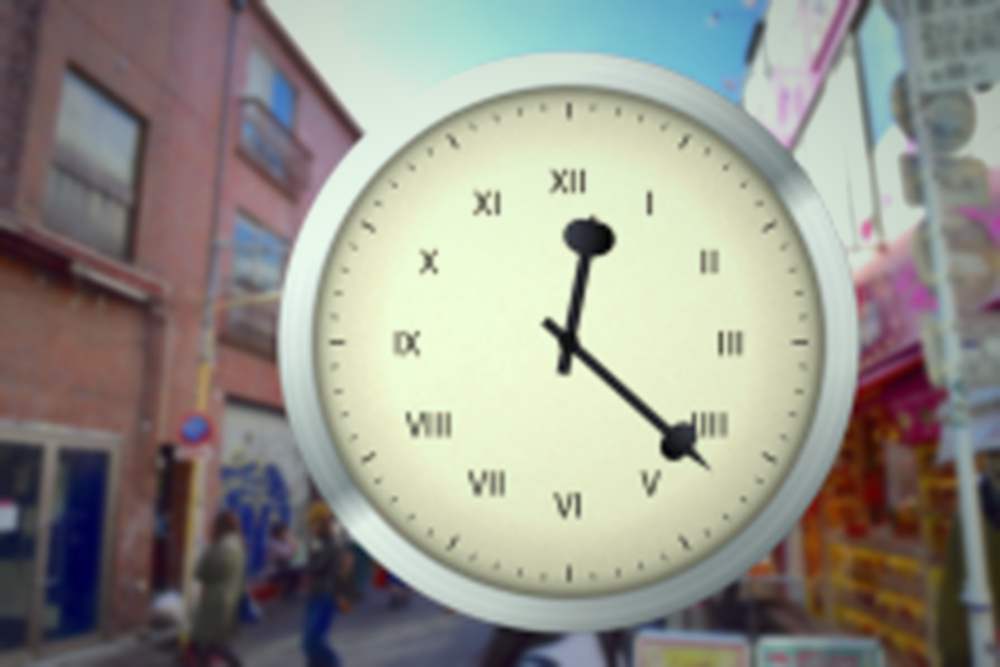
12:22
